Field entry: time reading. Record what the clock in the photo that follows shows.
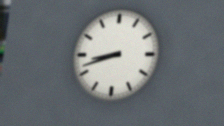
8:42
